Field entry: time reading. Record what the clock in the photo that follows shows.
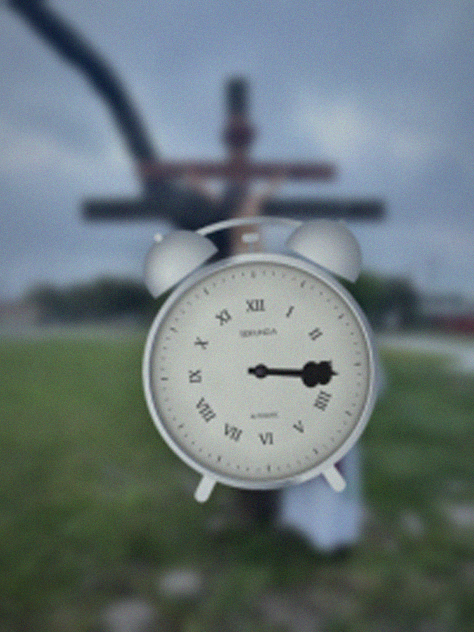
3:16
